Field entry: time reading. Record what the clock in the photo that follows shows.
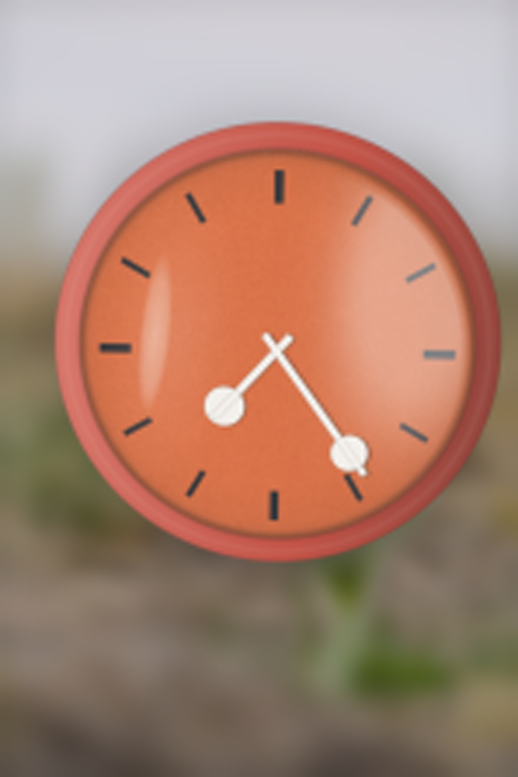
7:24
